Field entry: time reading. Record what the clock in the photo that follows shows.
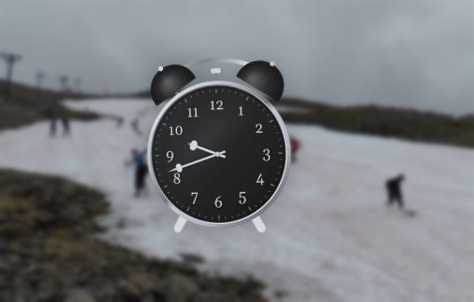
9:42
